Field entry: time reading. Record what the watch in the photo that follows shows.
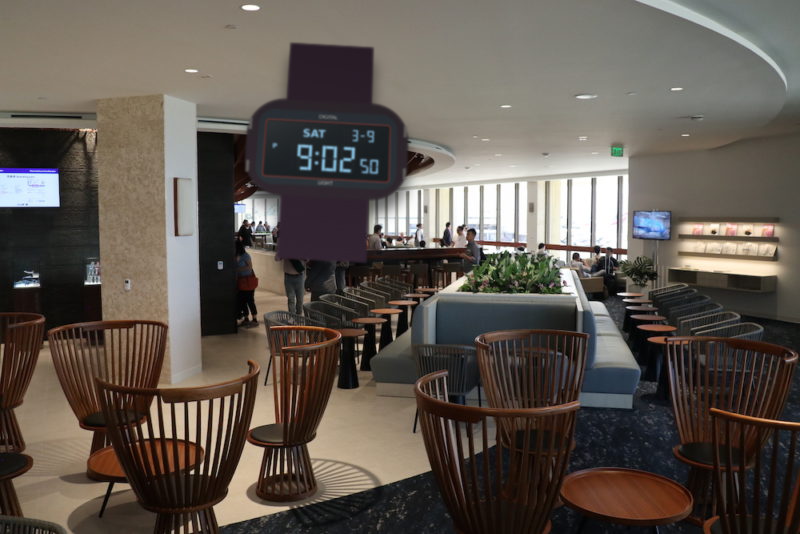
9:02:50
